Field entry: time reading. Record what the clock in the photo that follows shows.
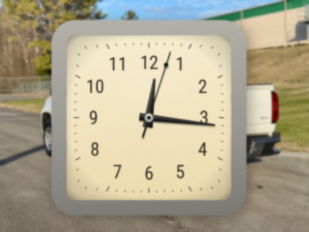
12:16:03
